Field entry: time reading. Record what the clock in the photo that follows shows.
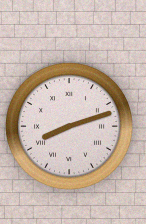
8:12
